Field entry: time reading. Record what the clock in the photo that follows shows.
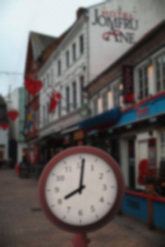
8:01
